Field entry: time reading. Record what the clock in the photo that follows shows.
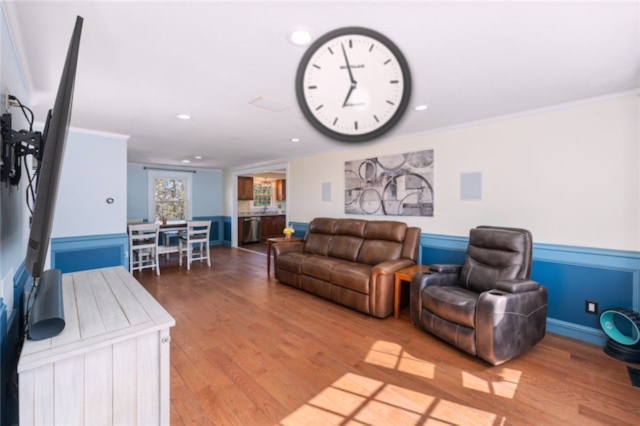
6:58
